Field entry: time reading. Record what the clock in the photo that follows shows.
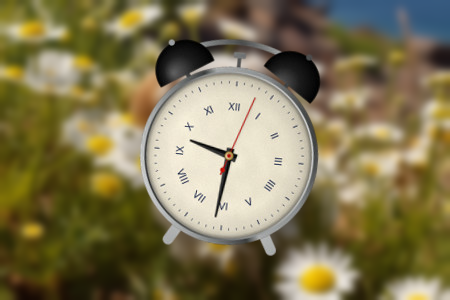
9:31:03
